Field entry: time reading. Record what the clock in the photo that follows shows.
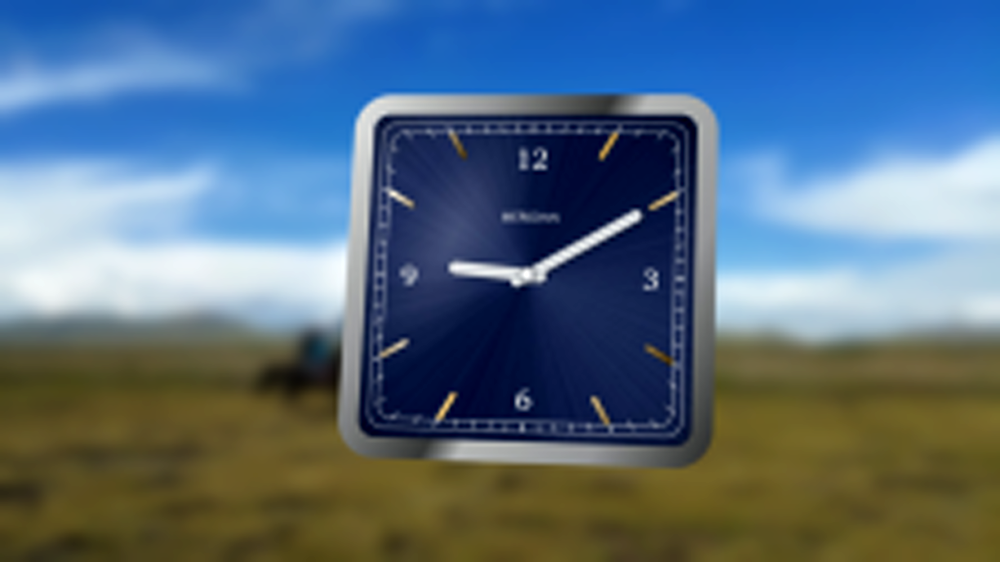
9:10
